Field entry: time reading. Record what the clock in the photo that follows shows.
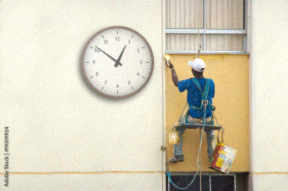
12:51
